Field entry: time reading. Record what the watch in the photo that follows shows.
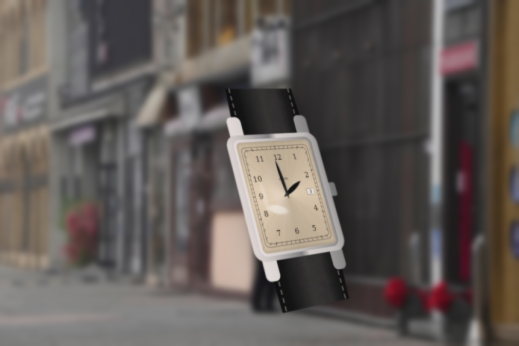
1:59
